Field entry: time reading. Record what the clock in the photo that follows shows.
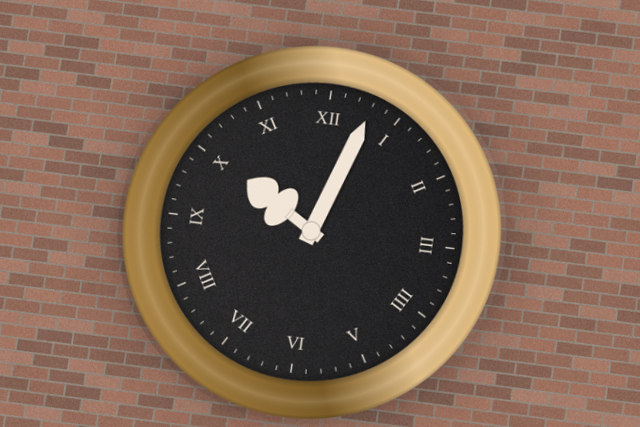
10:03
